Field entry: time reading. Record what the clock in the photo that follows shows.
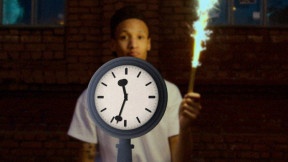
11:33
